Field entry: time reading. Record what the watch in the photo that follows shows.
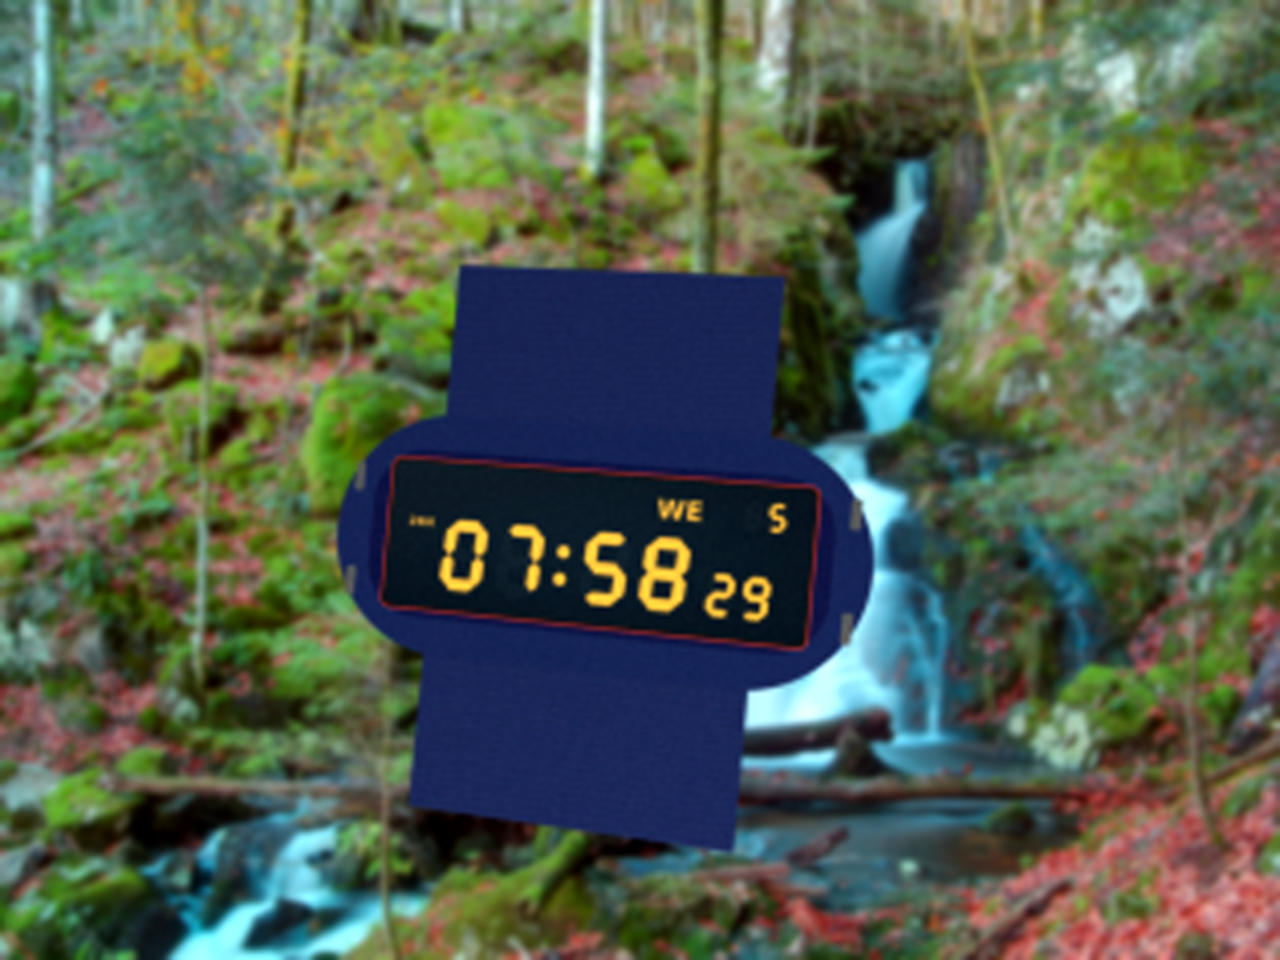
7:58:29
